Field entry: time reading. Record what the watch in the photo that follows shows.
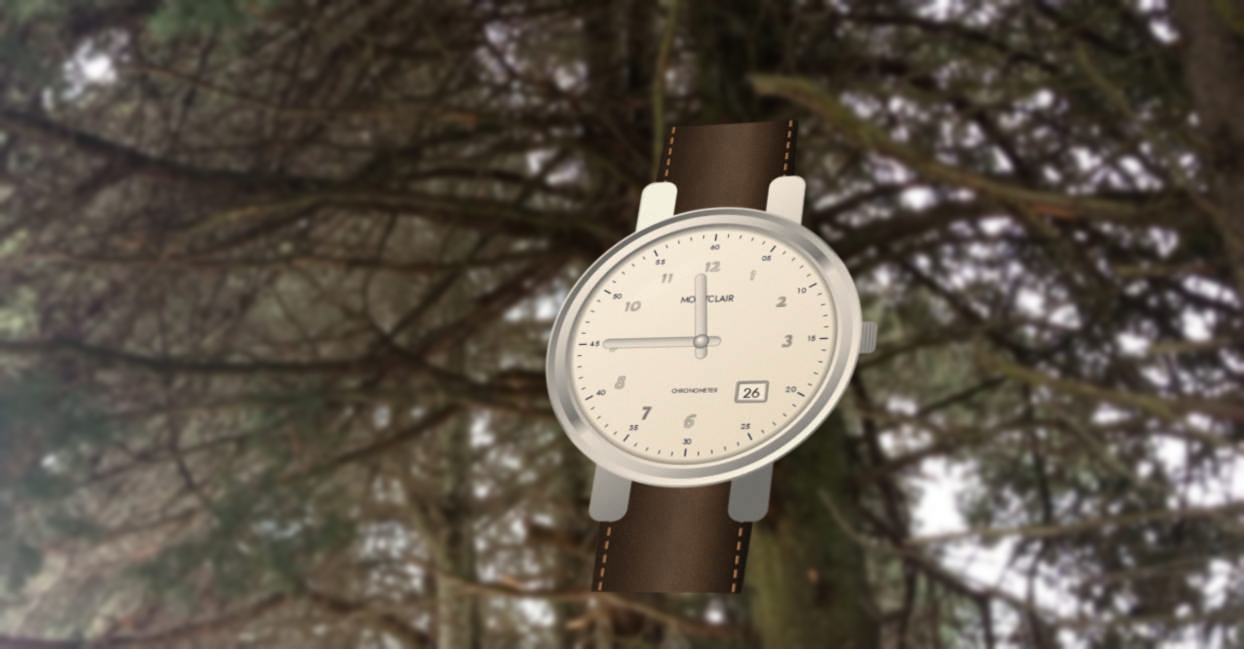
11:45
